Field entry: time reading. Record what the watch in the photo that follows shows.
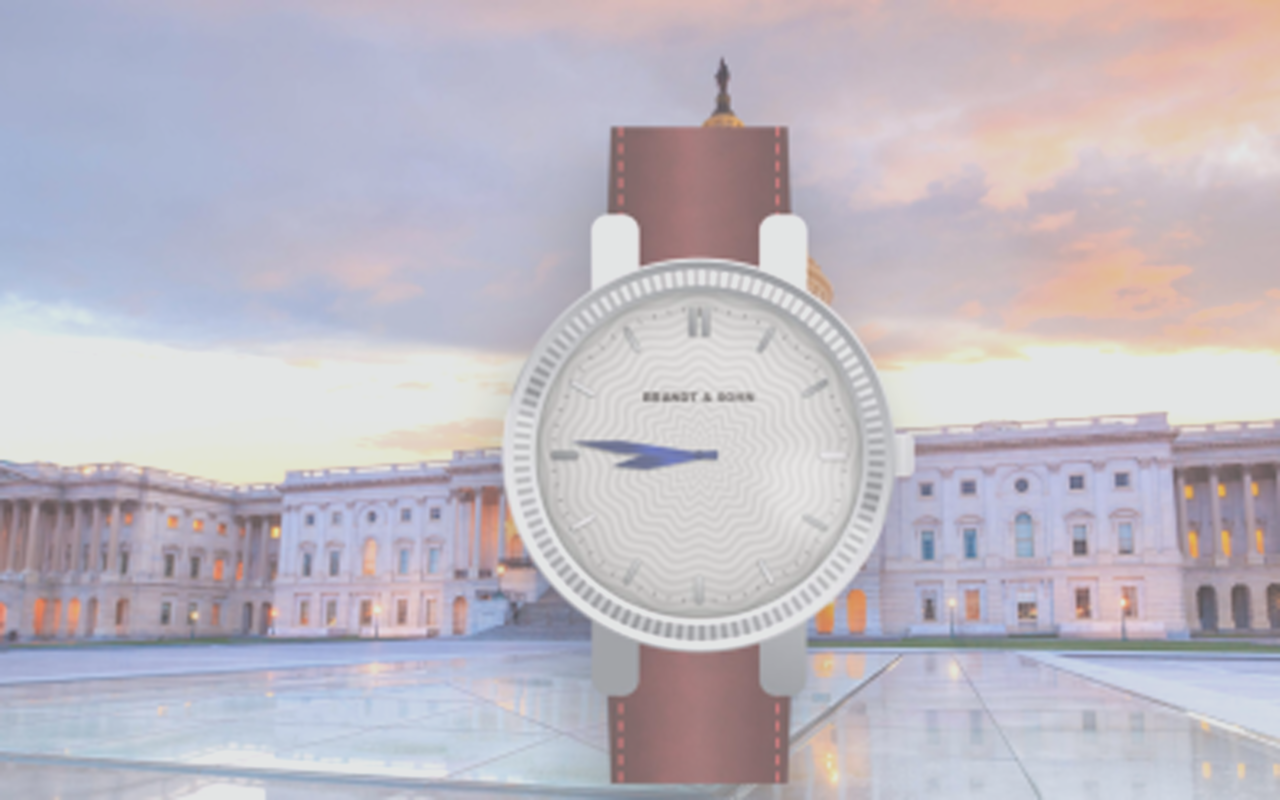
8:46
